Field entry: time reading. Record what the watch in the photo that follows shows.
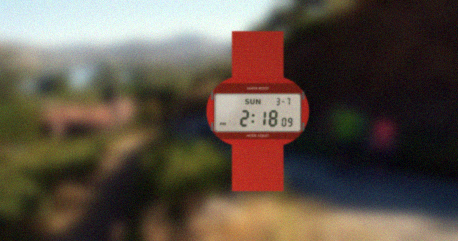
2:18
